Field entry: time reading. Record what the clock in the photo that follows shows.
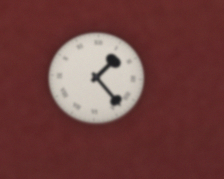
1:23
